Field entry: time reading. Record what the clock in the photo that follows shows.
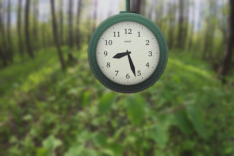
8:27
